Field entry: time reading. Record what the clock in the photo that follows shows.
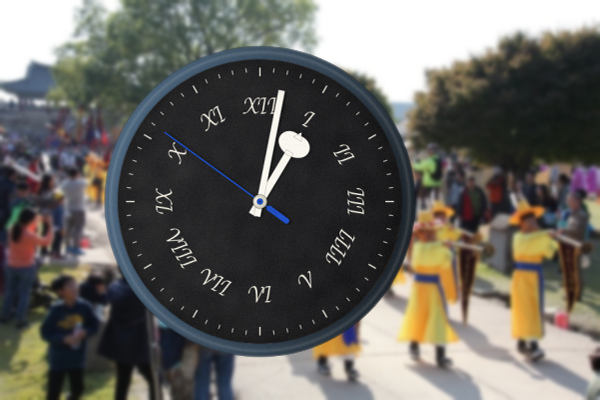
1:01:51
